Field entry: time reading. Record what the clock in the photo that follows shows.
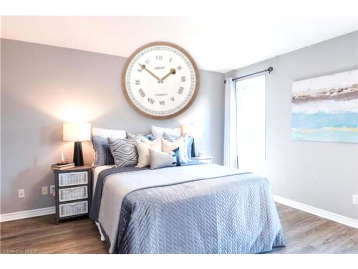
1:52
